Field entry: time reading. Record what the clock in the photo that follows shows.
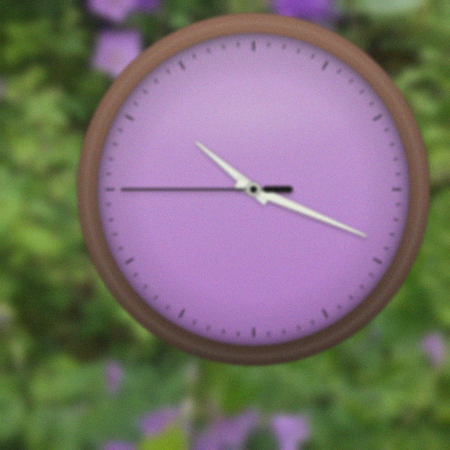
10:18:45
